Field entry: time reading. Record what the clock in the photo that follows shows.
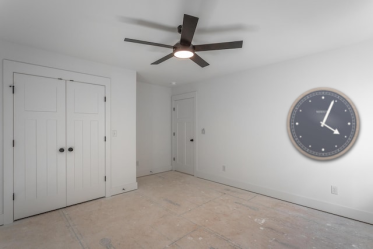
4:04
